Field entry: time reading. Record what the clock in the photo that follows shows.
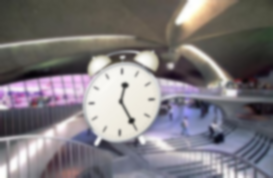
12:25
